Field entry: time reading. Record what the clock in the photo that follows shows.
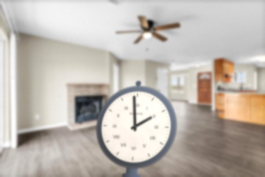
1:59
